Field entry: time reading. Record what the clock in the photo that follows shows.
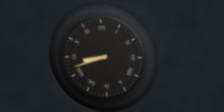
8:42
